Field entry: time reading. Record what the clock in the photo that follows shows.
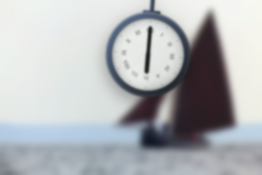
6:00
